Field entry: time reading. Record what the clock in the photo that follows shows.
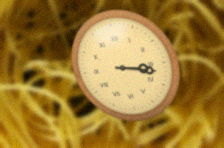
3:17
